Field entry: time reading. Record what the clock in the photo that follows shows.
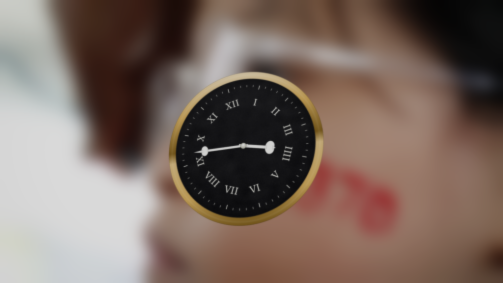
3:47
